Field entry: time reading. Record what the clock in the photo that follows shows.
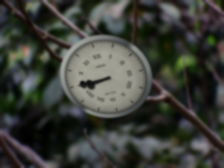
8:45
